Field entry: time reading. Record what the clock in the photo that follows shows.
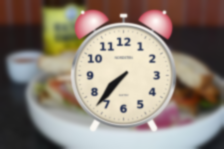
7:37
